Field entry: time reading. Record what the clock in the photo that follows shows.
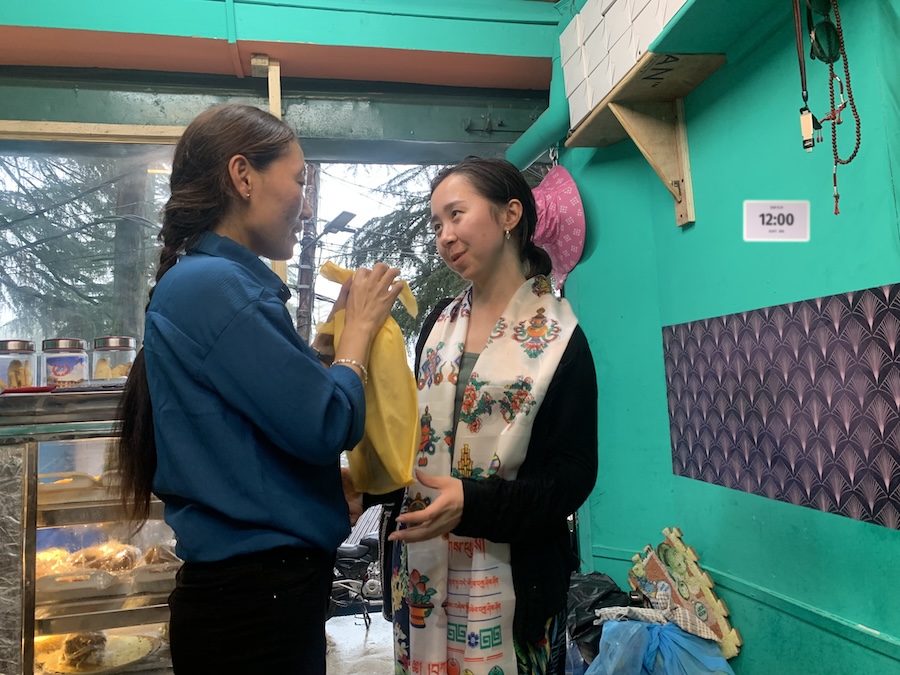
12:00
